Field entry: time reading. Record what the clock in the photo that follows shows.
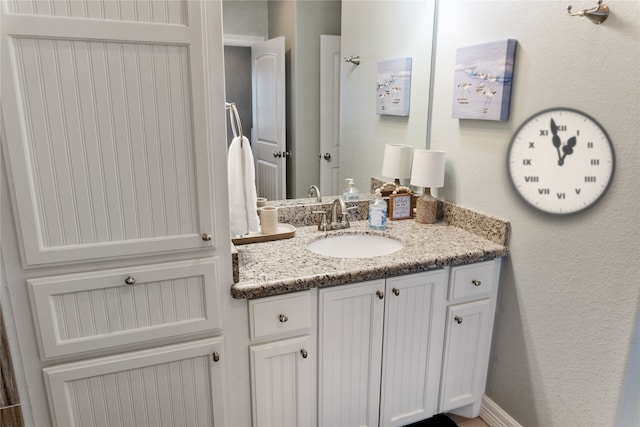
12:58
